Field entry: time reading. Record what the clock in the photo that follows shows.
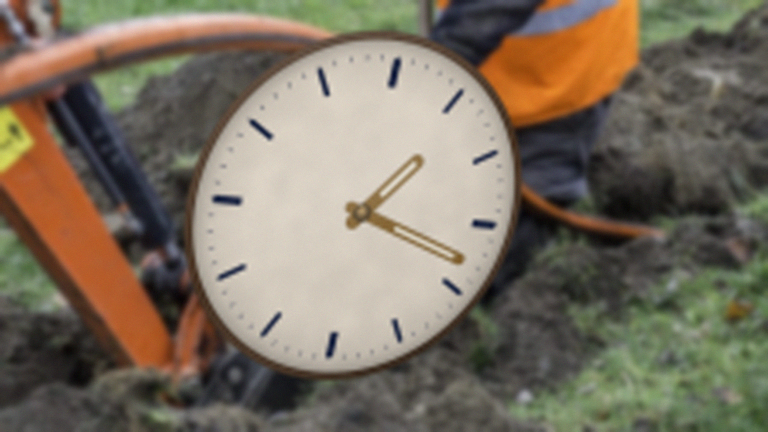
1:18
